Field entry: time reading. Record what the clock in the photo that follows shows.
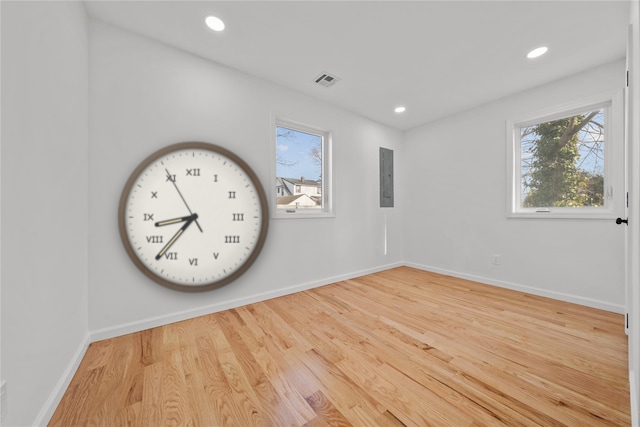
8:36:55
